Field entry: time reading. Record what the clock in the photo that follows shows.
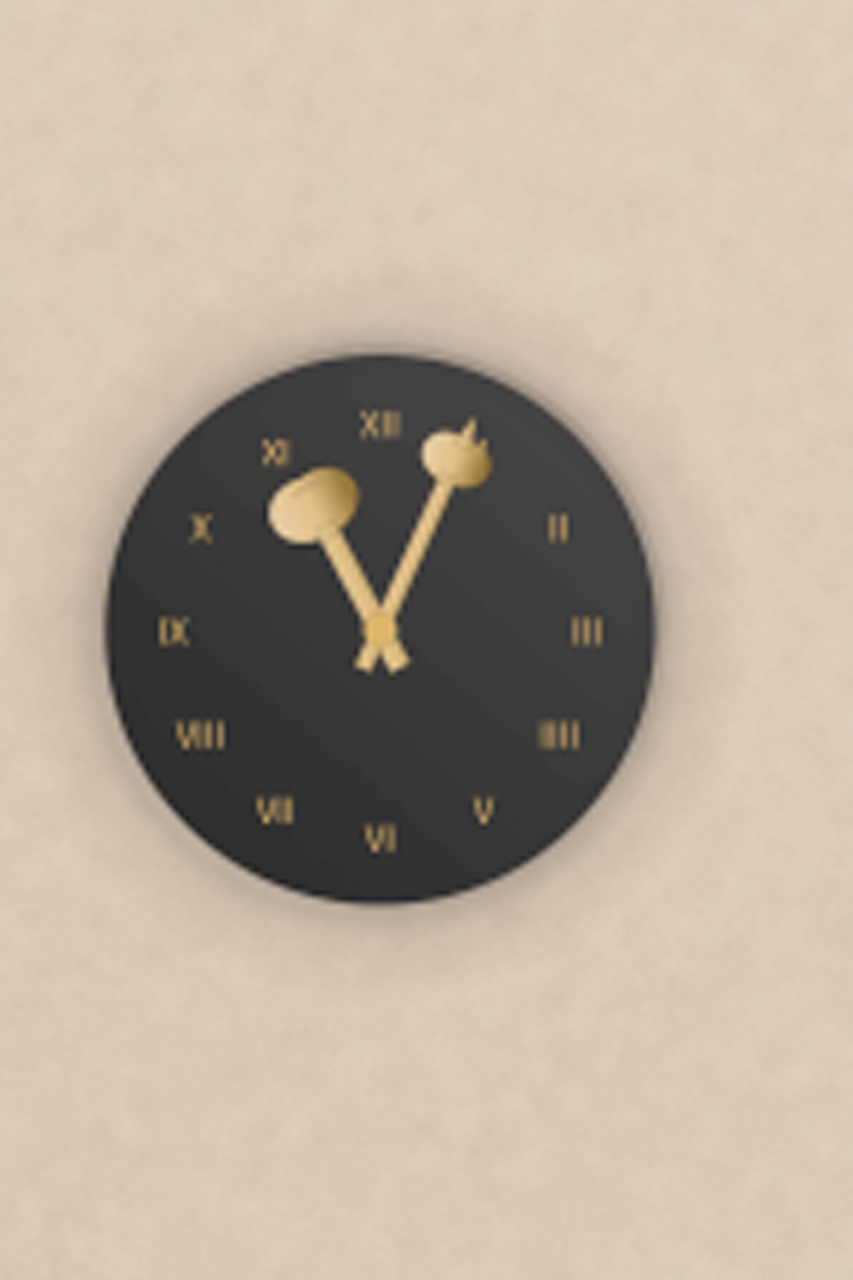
11:04
